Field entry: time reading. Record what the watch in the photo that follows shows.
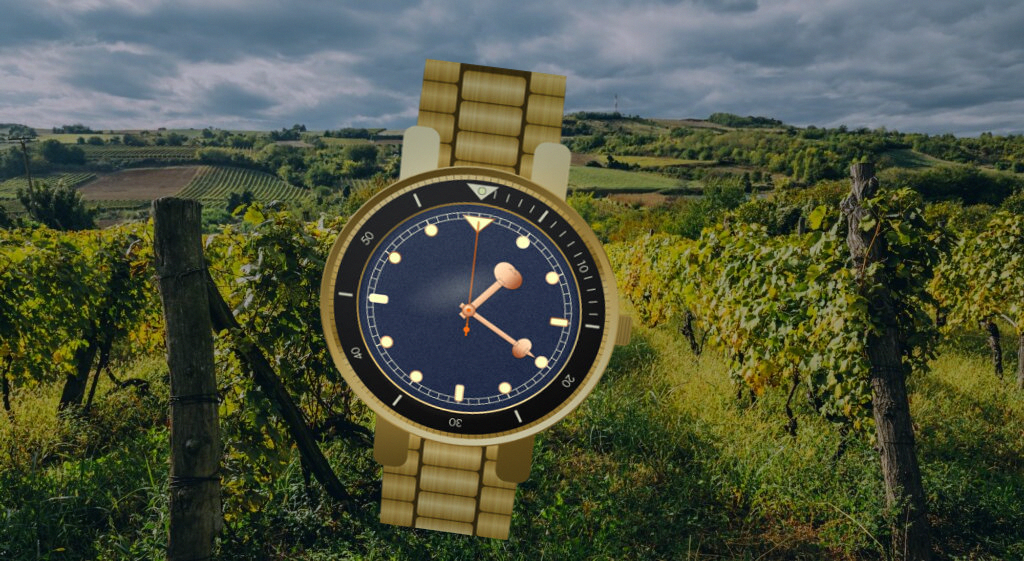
1:20:00
